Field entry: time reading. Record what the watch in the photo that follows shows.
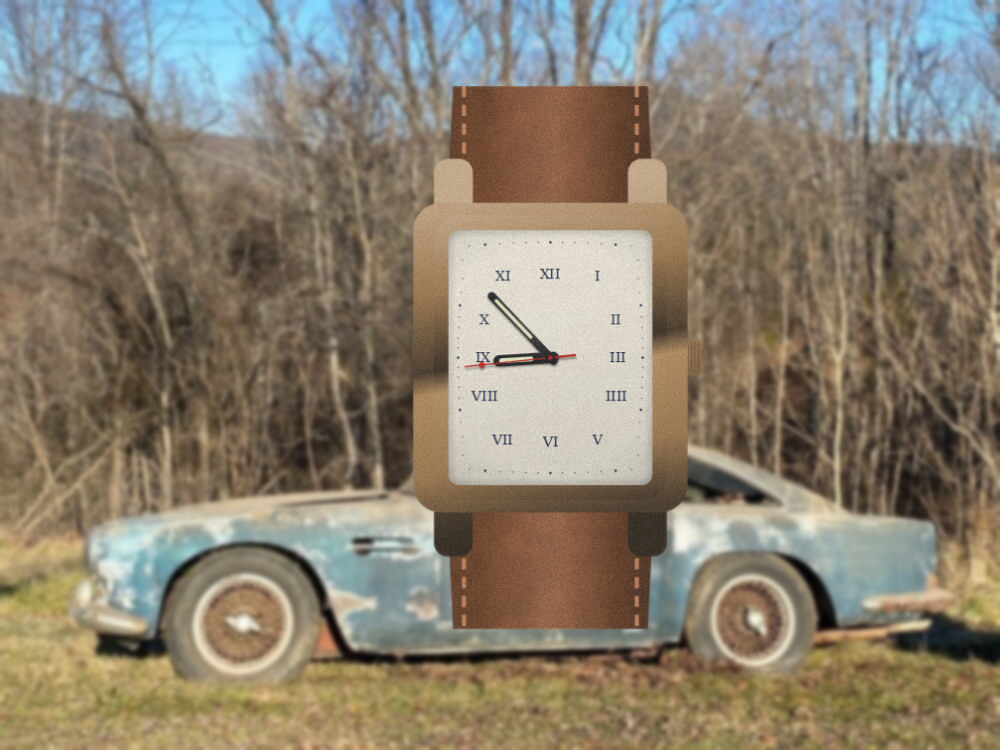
8:52:44
